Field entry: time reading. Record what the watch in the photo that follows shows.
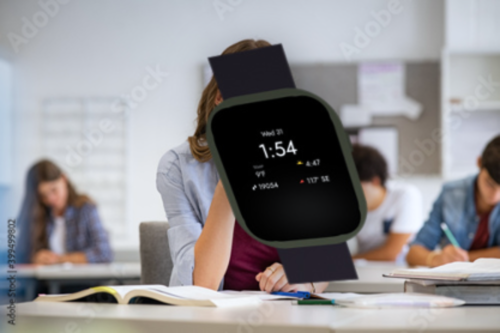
1:54
